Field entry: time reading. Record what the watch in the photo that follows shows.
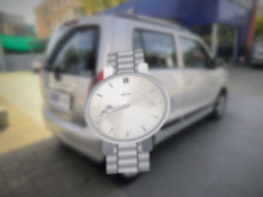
8:42
